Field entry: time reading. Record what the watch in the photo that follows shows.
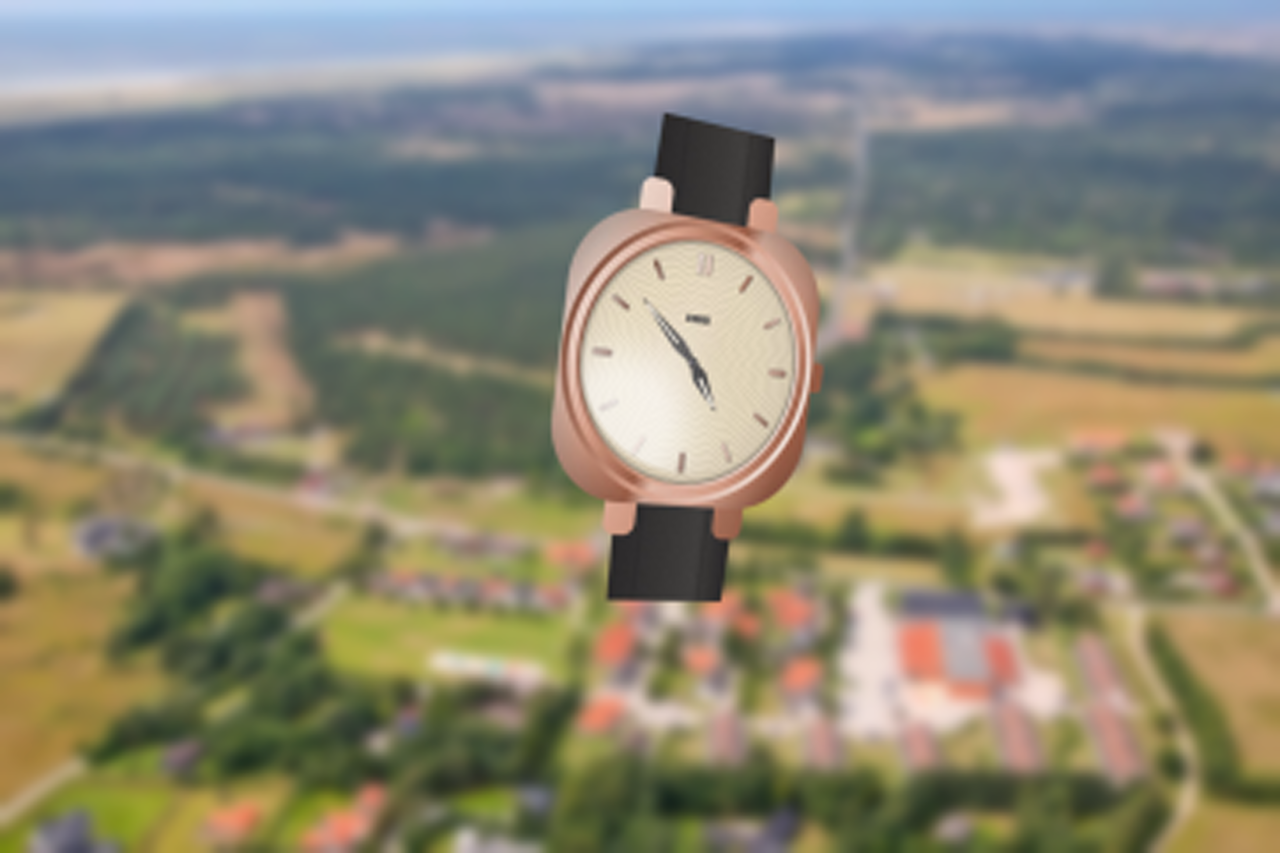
4:52
